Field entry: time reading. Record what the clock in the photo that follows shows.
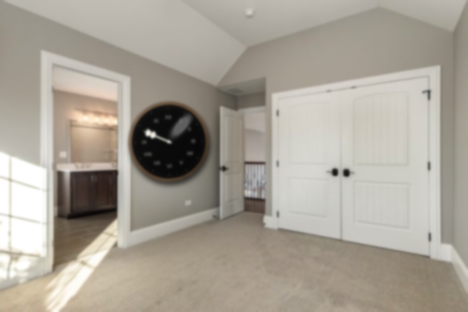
9:49
